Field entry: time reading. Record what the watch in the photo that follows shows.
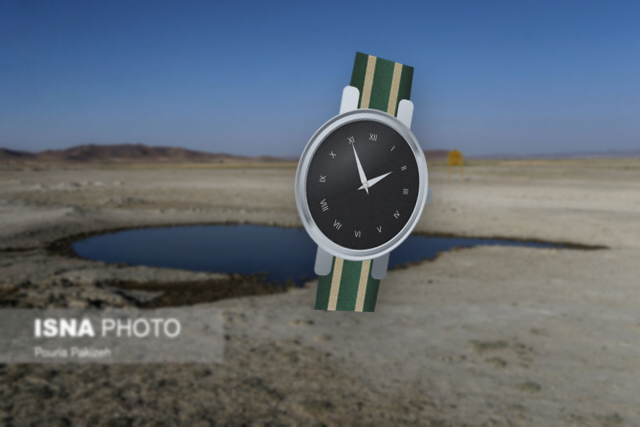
1:55
